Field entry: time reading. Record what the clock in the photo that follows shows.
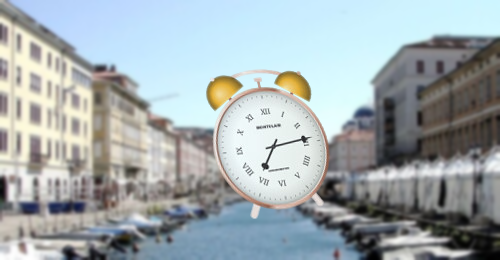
7:14
